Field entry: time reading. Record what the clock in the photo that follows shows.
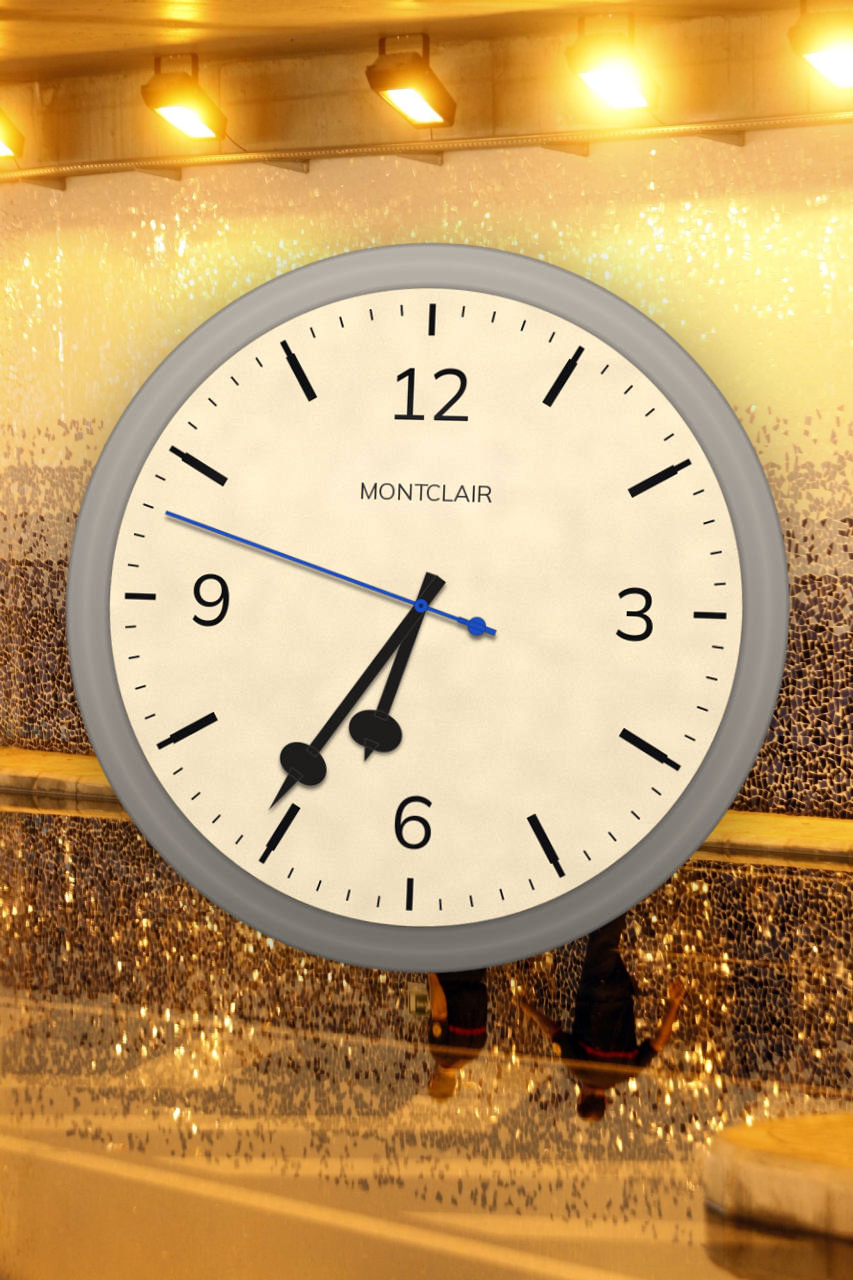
6:35:48
